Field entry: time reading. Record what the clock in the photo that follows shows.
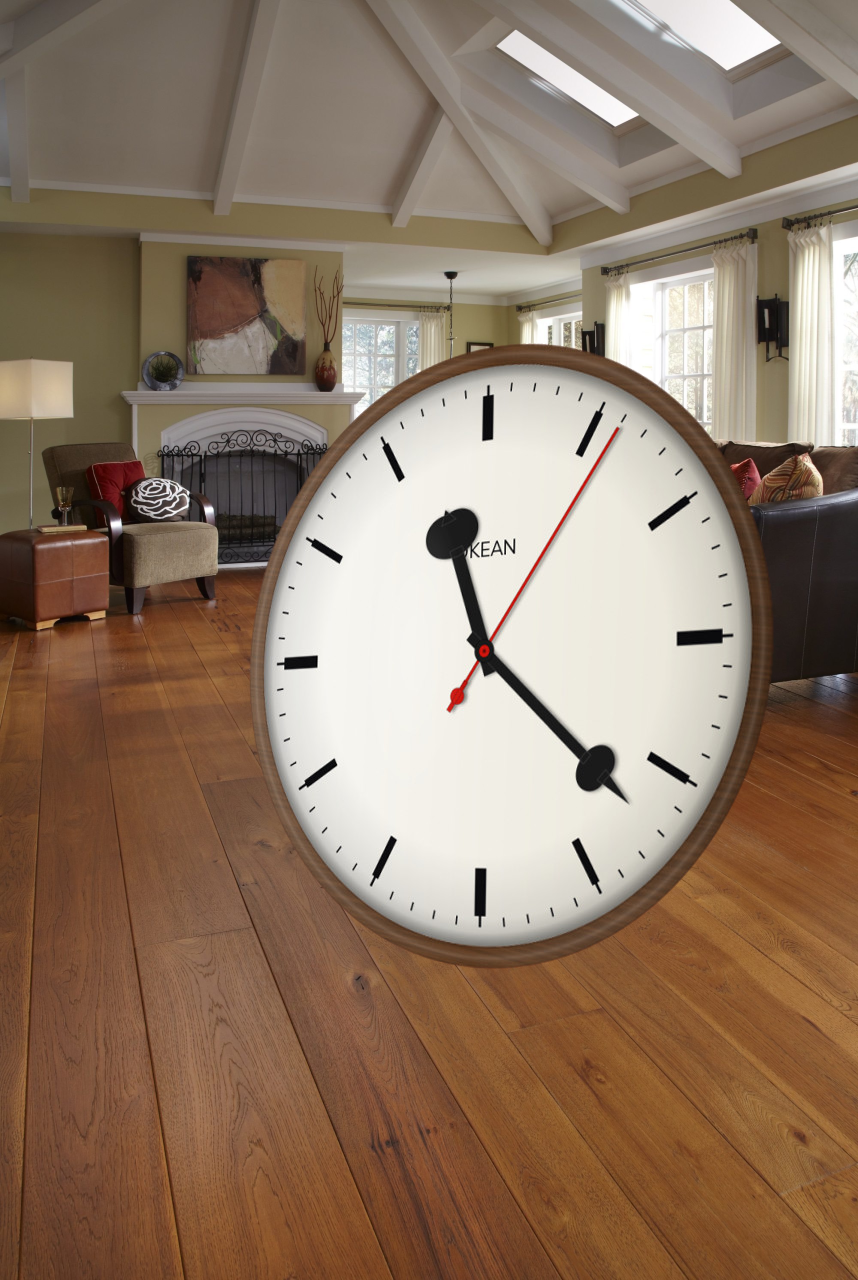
11:22:06
